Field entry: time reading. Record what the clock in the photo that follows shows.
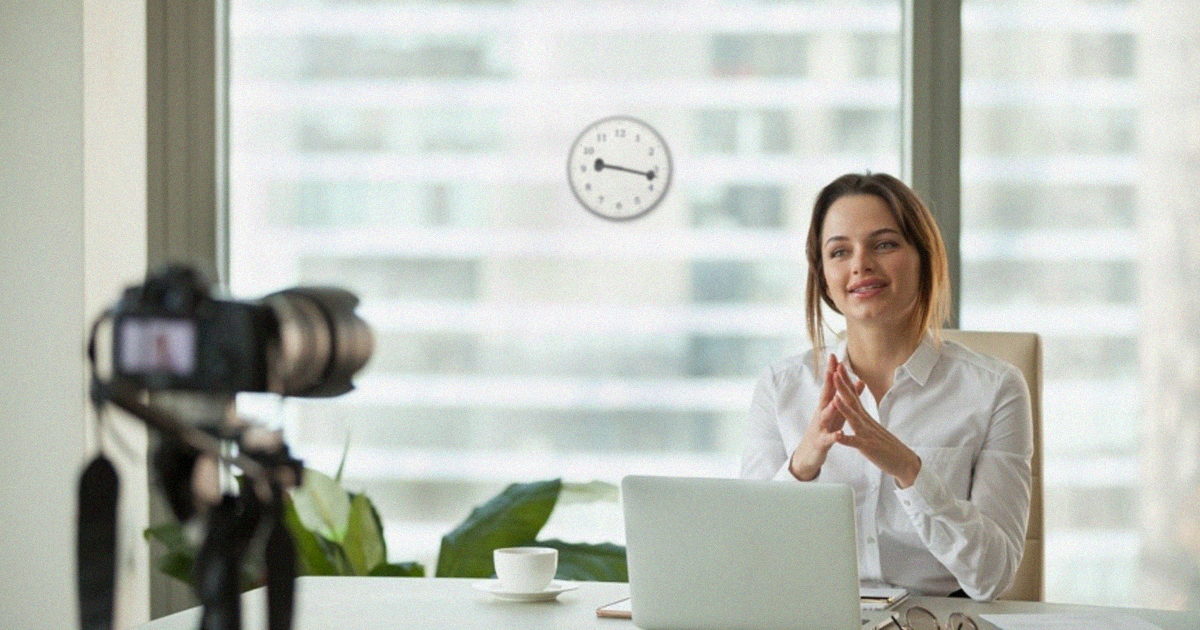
9:17
